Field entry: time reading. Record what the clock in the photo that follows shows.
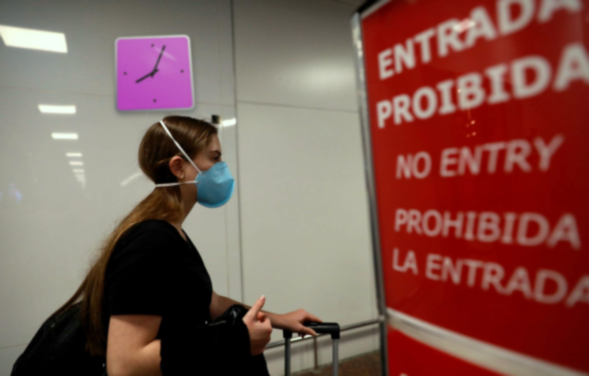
8:04
